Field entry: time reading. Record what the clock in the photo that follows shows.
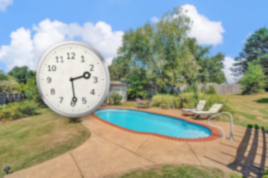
2:29
